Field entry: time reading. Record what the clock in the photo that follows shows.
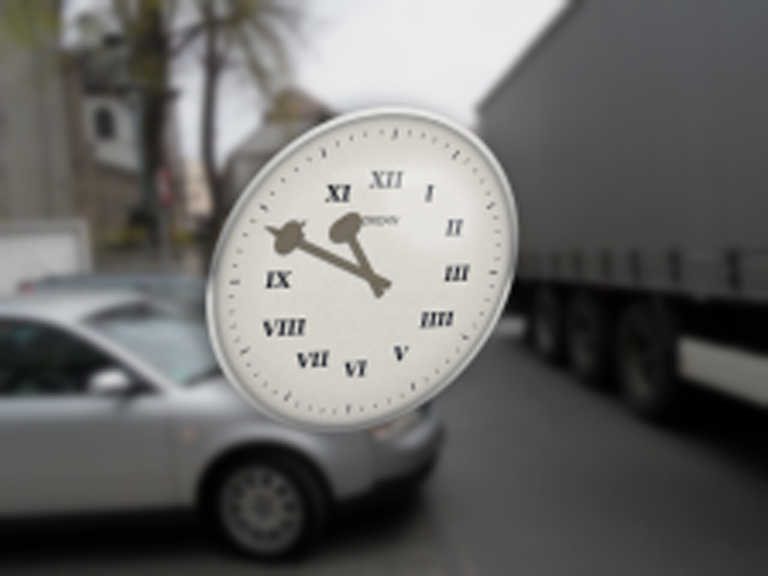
10:49
